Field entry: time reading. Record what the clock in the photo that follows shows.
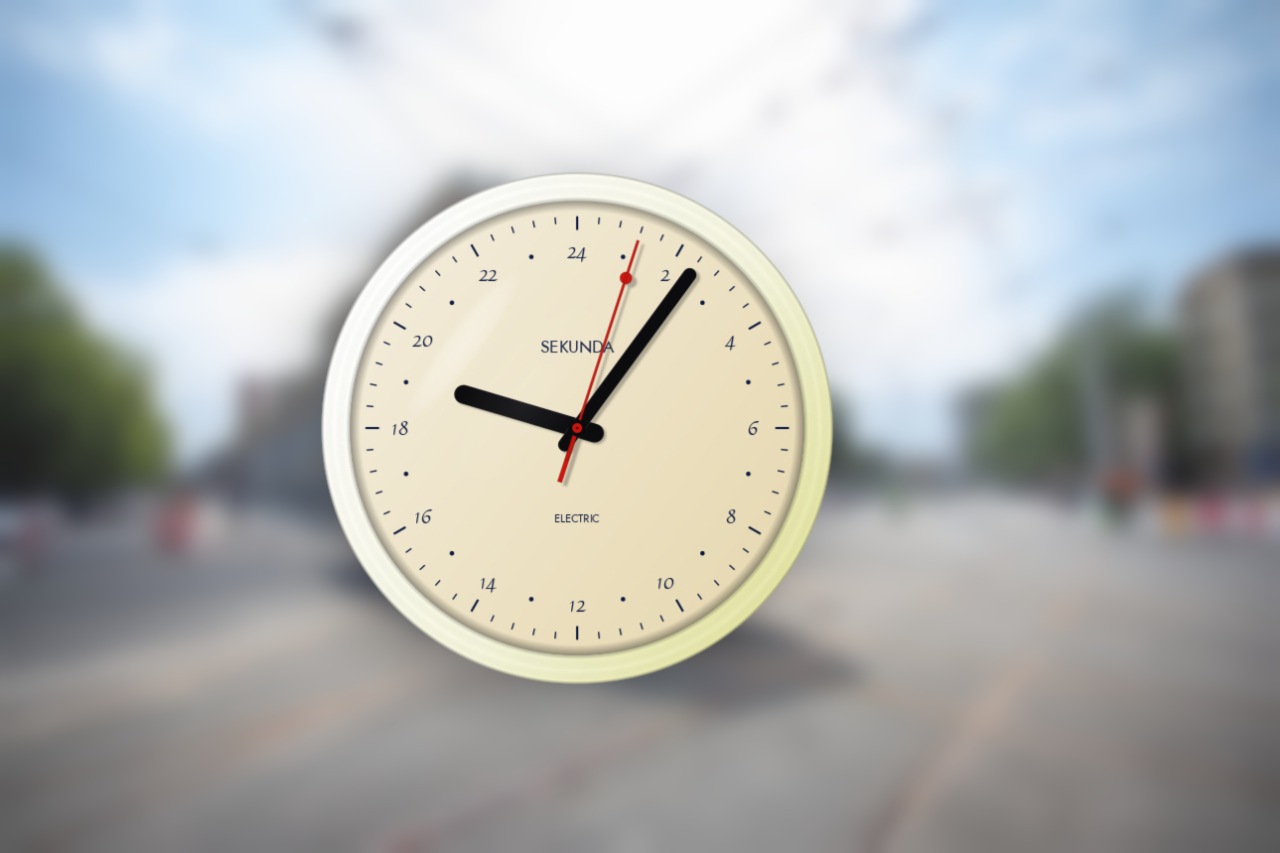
19:06:03
